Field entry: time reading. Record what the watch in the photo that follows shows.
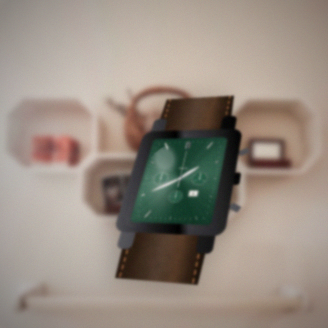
1:40
